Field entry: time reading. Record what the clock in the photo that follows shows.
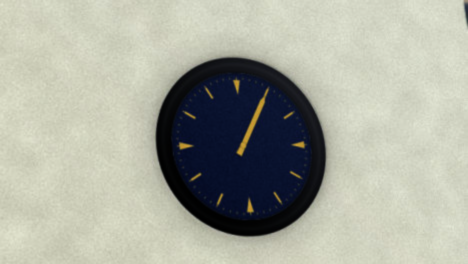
1:05
